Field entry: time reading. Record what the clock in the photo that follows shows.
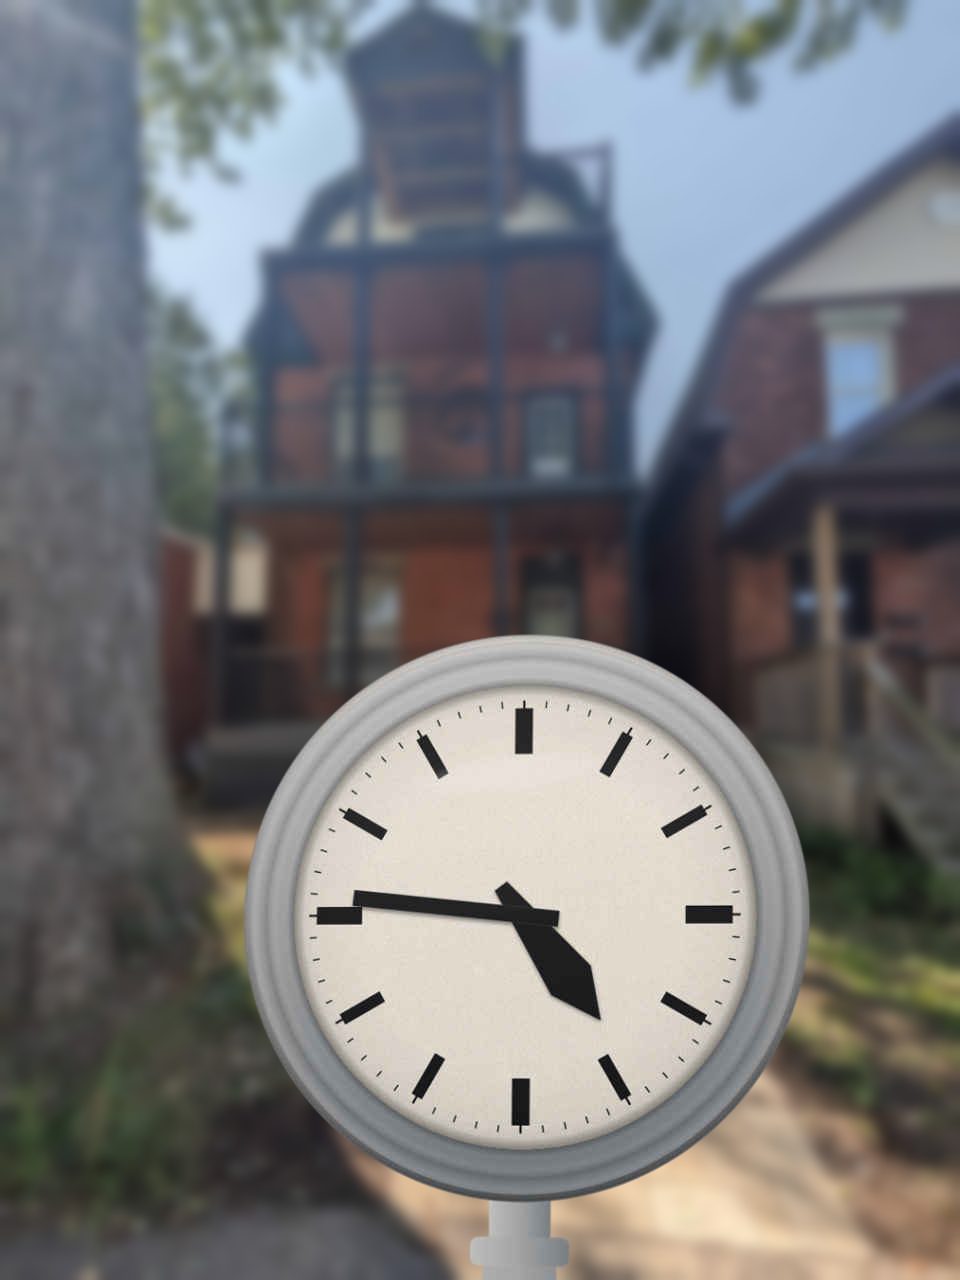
4:46
